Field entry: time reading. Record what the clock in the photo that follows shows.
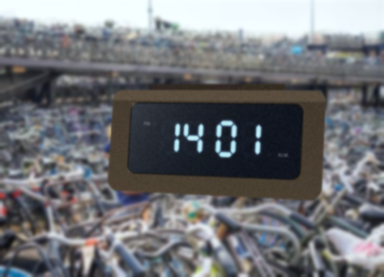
14:01
